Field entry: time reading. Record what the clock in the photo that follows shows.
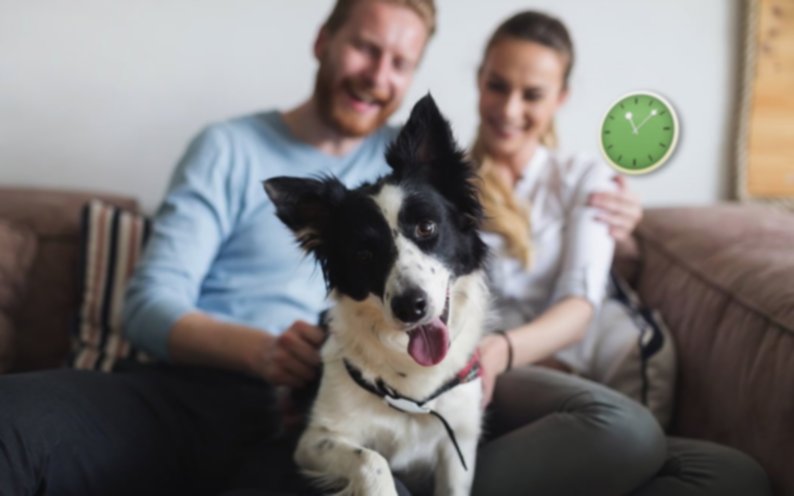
11:08
